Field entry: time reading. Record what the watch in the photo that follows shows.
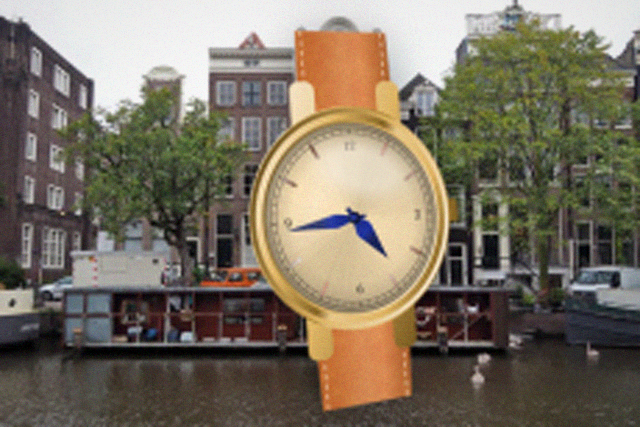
4:44
